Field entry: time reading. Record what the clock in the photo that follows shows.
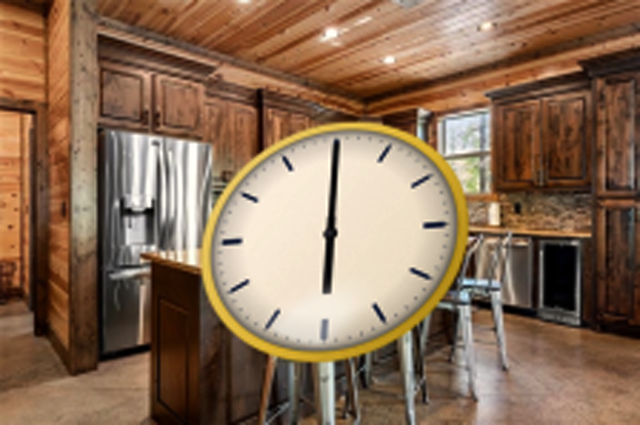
6:00
